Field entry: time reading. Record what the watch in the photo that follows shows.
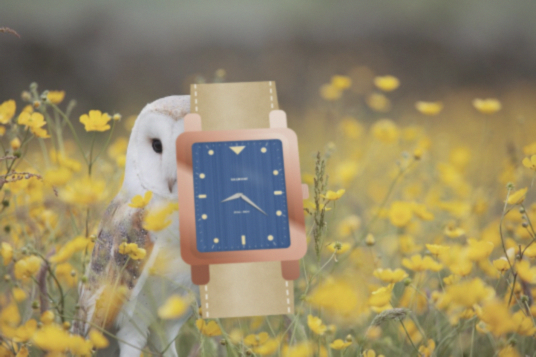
8:22
